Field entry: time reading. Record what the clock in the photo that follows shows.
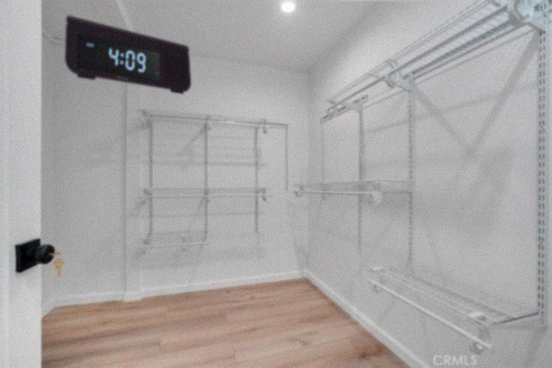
4:09
